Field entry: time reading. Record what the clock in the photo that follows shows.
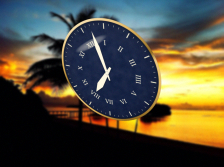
8:02
